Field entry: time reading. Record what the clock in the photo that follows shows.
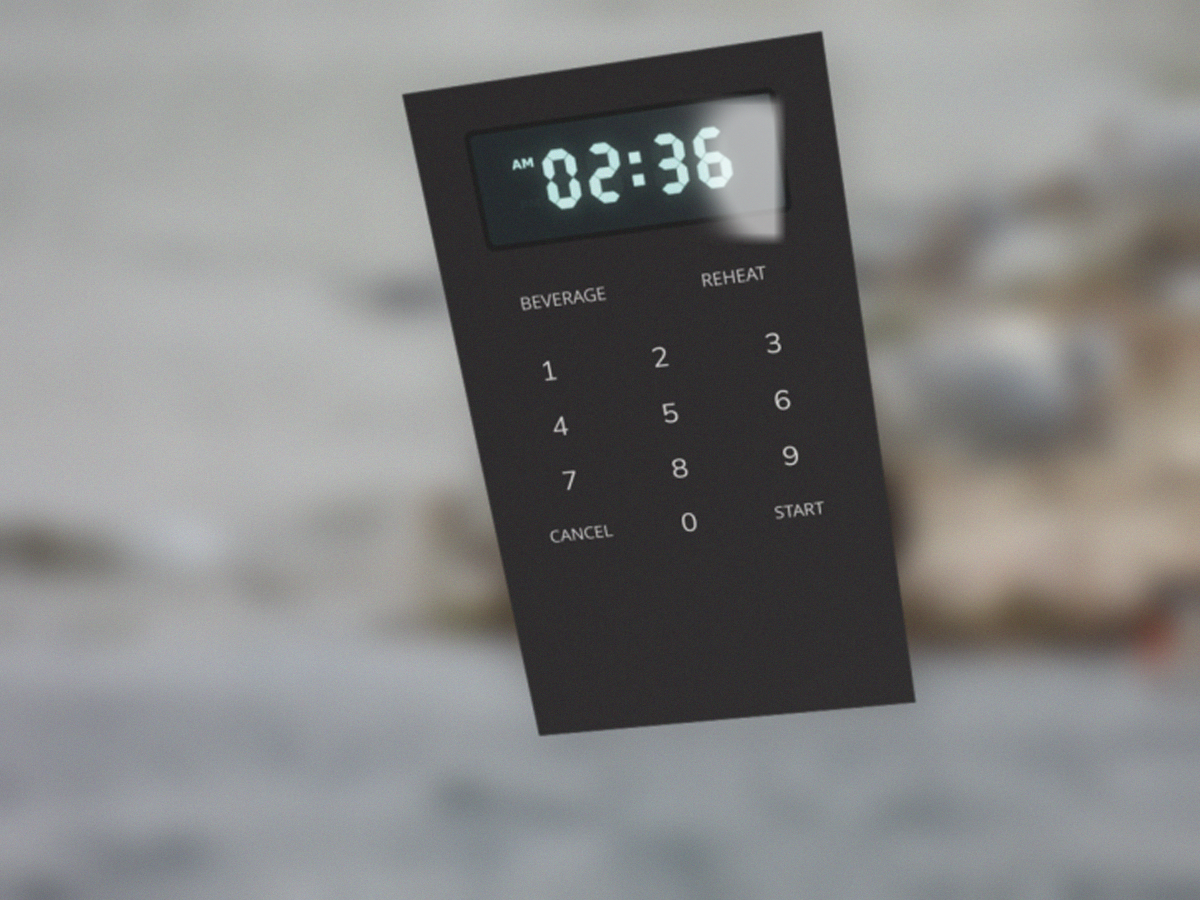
2:36
